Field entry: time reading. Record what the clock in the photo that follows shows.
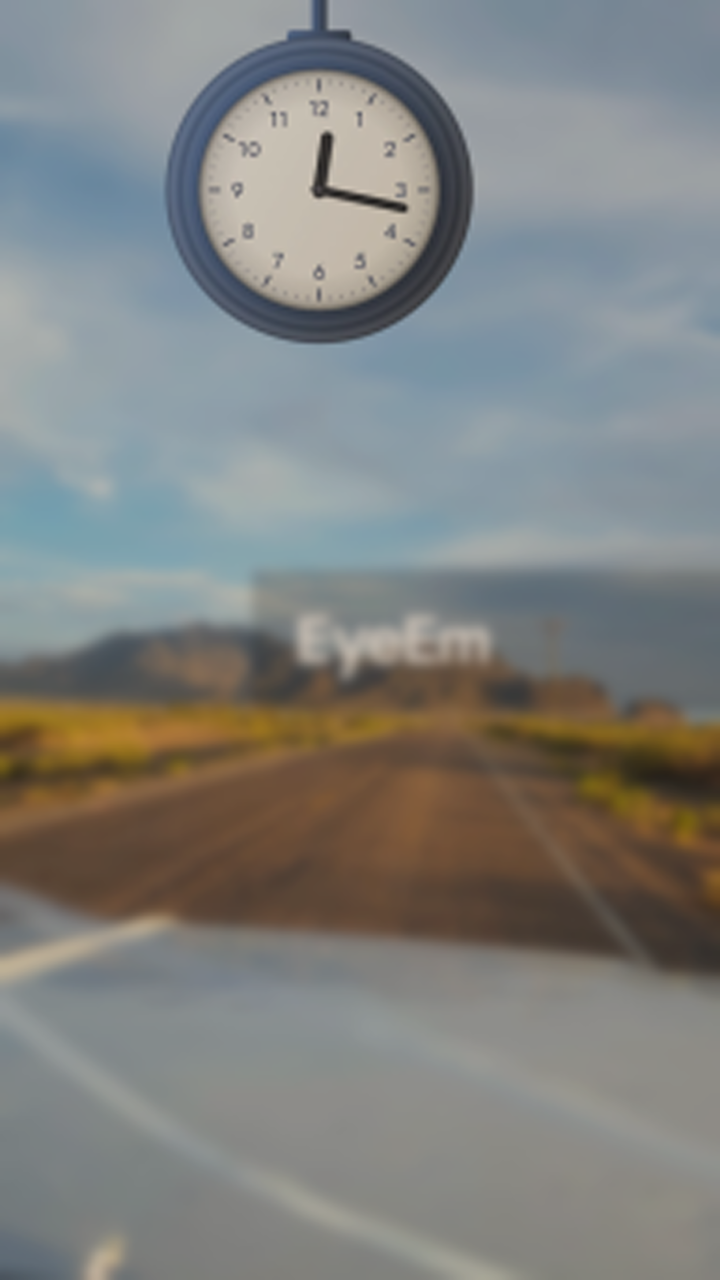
12:17
